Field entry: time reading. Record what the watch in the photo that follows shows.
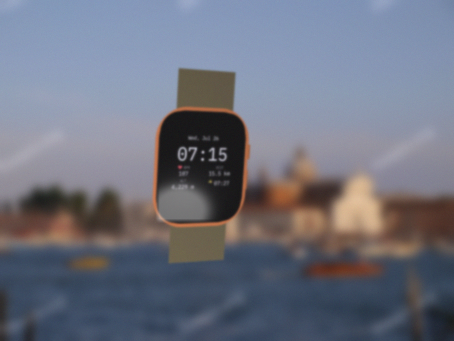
7:15
